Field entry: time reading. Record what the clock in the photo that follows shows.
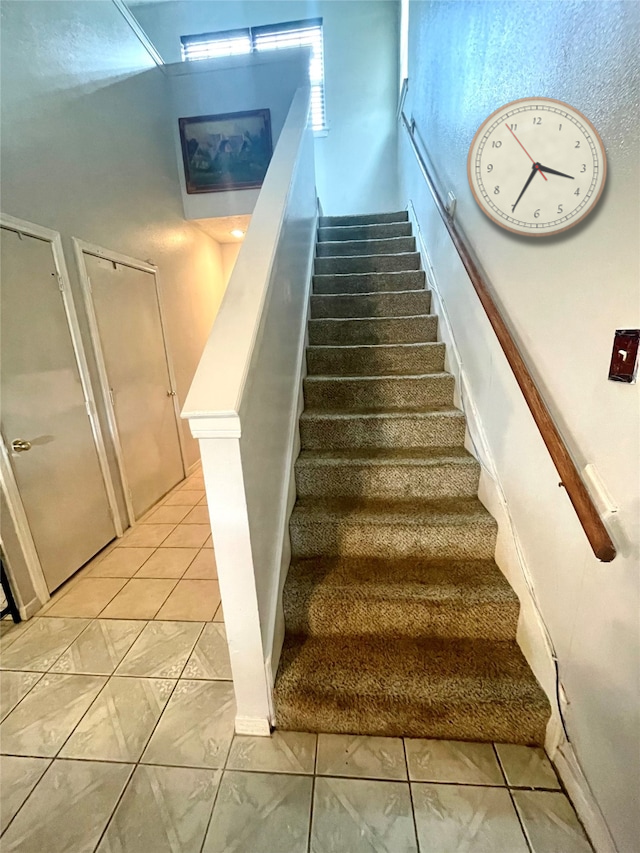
3:34:54
